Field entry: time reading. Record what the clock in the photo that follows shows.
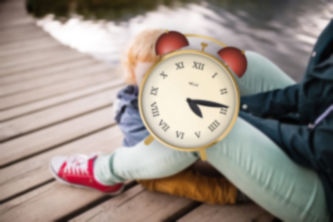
4:14
